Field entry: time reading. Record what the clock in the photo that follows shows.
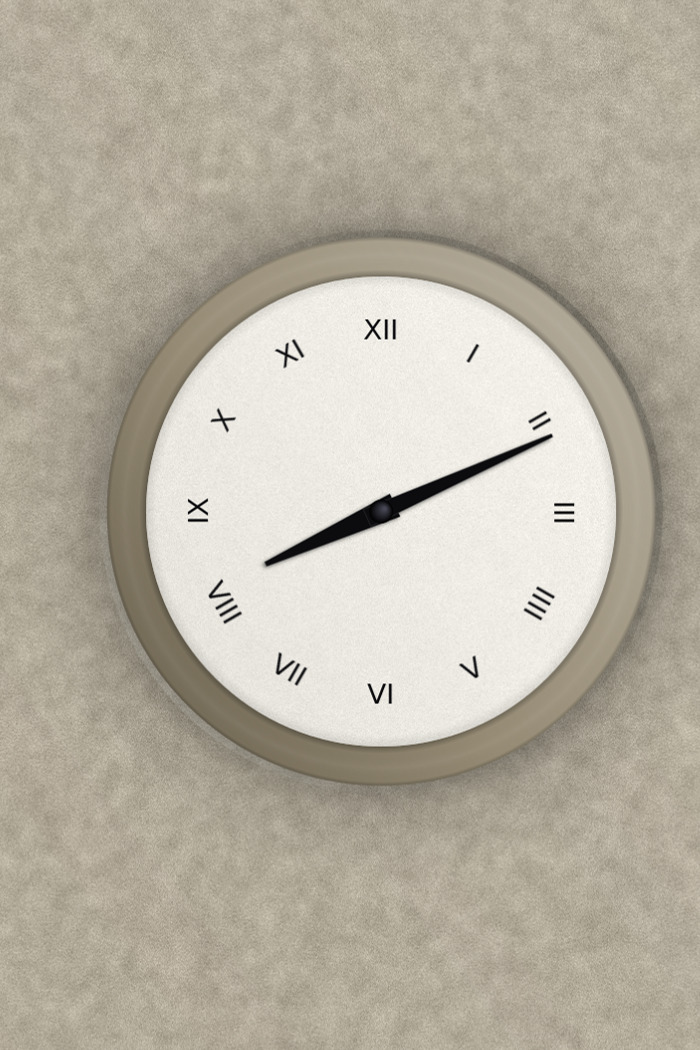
8:11
